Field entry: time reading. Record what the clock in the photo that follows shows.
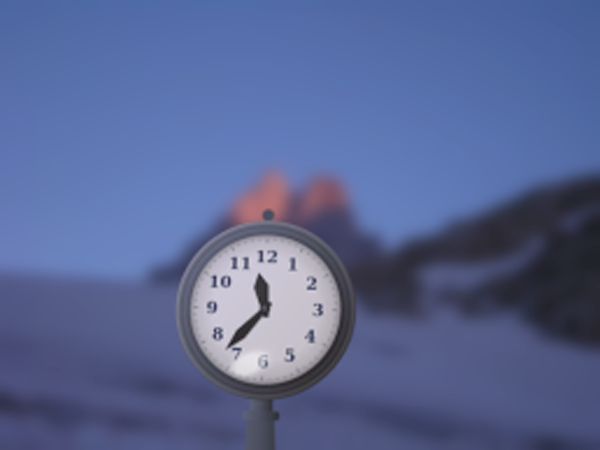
11:37
